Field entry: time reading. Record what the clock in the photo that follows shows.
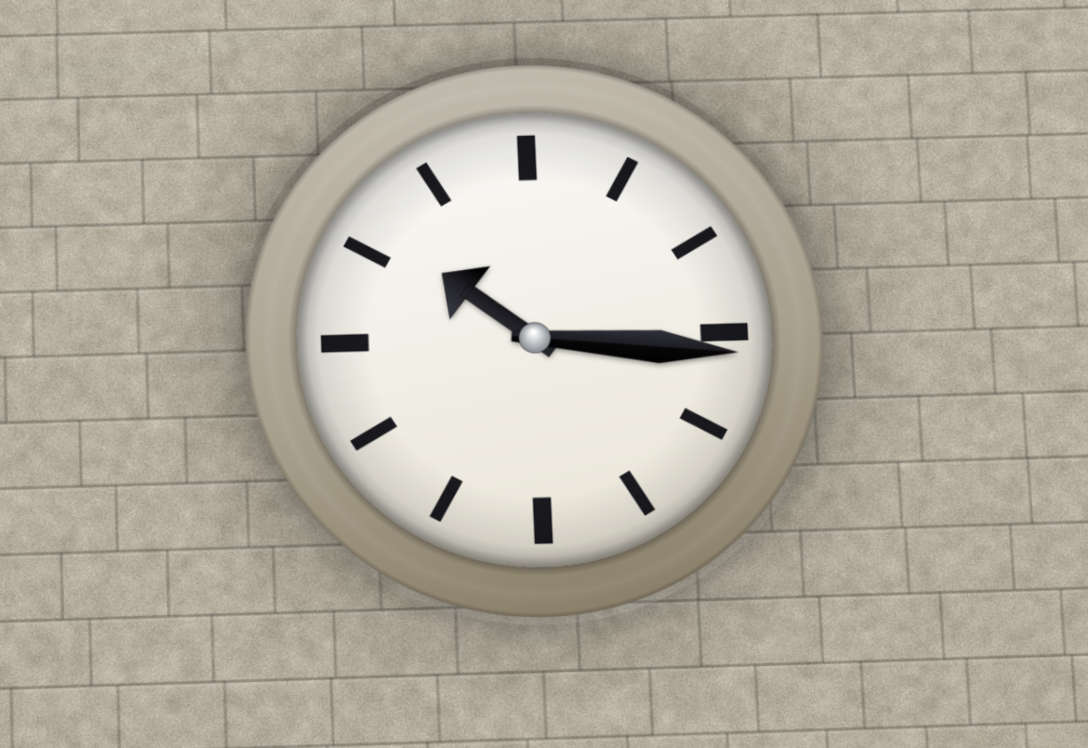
10:16
